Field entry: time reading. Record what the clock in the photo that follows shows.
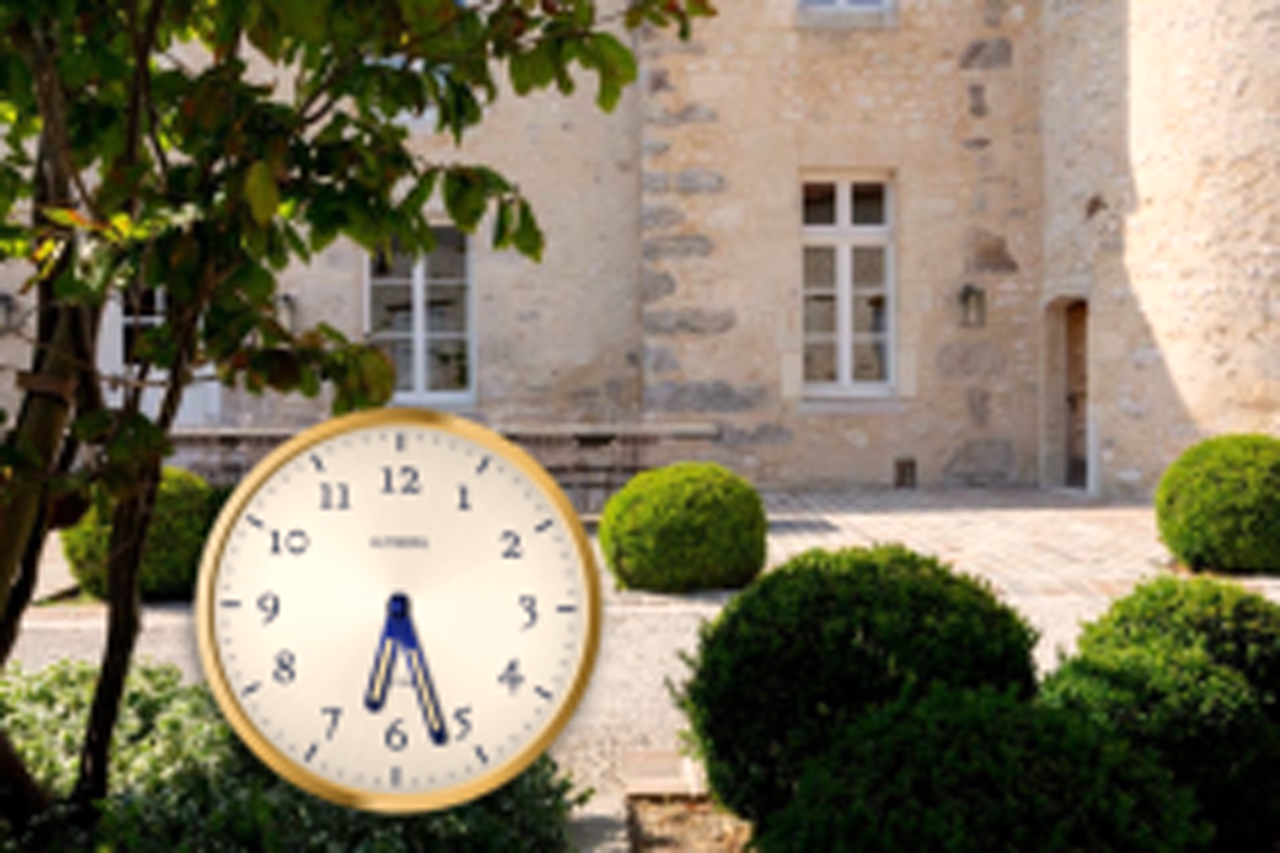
6:27
